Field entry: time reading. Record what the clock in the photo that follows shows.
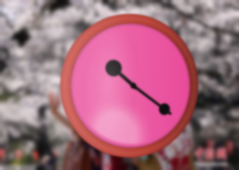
10:21
